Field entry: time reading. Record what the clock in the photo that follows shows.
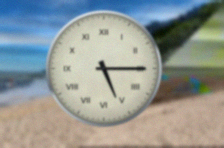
5:15
